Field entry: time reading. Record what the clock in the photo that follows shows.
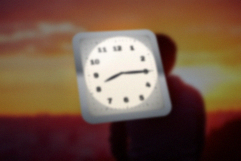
8:15
